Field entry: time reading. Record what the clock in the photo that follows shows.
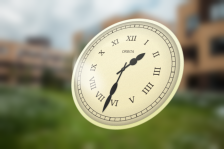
1:32
